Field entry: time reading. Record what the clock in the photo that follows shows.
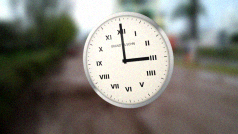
3:00
